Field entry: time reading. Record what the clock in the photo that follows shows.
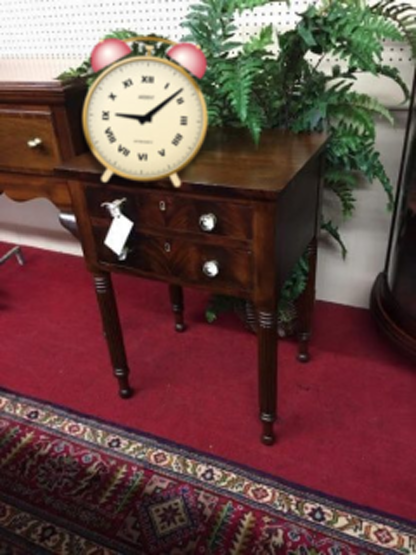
9:08
